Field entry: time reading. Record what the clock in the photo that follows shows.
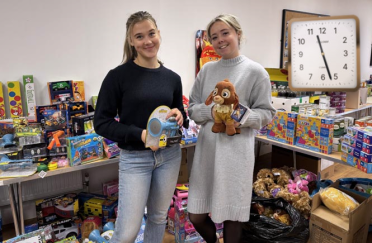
11:27
